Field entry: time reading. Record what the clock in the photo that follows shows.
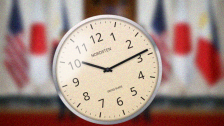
10:14
